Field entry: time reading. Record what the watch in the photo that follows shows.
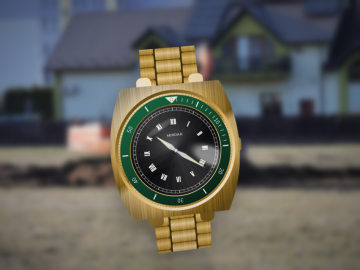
10:21
